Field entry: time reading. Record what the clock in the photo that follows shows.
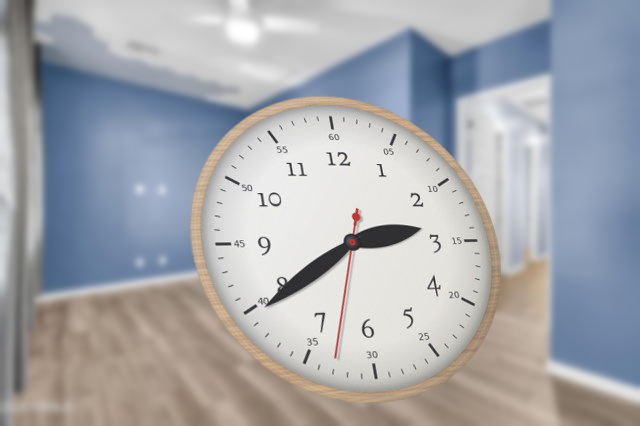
2:39:33
